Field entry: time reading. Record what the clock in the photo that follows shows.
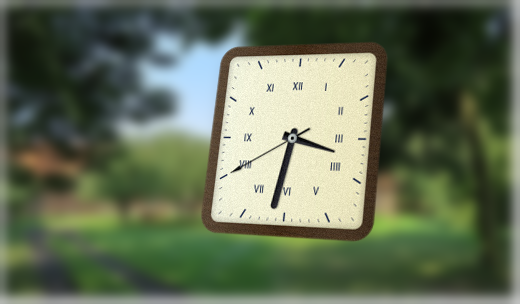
3:31:40
